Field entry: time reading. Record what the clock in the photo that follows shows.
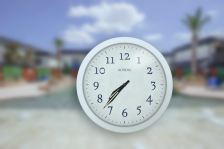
7:37
